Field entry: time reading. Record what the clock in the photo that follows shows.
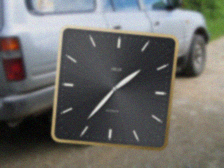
1:36
